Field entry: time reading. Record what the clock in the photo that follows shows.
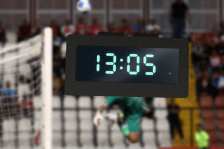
13:05
